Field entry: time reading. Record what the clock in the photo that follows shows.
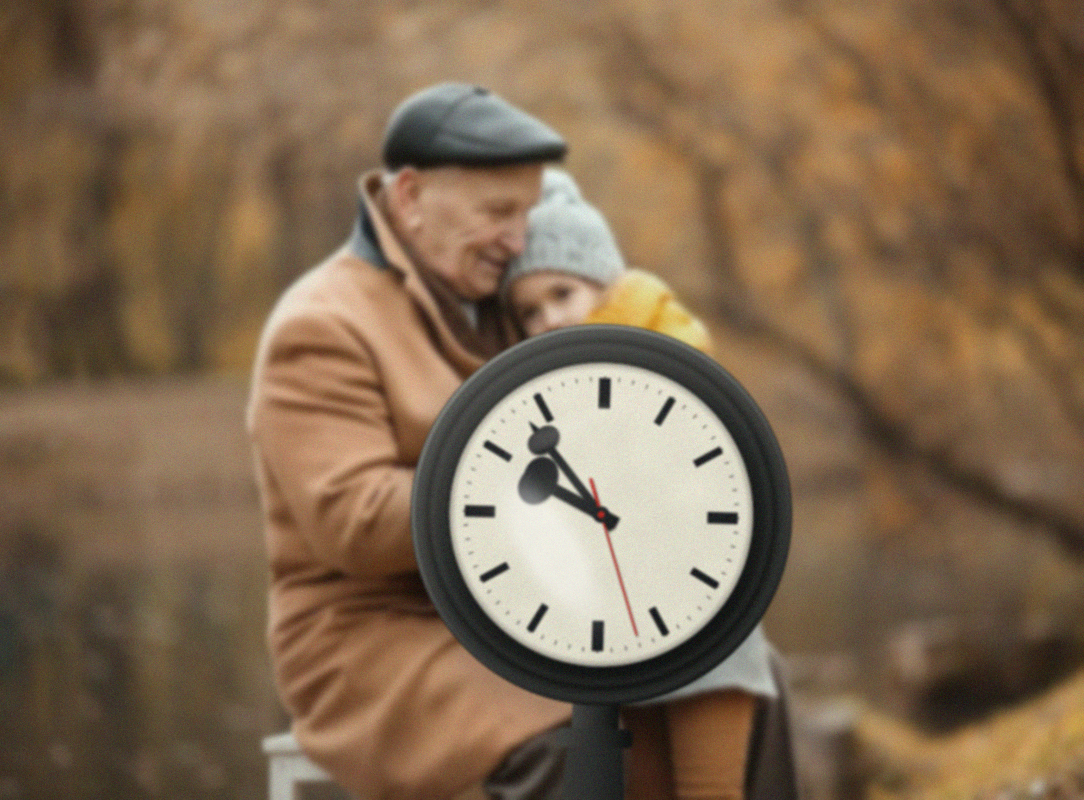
9:53:27
